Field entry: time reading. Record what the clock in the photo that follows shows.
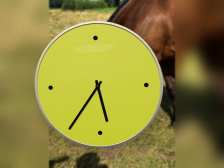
5:36
